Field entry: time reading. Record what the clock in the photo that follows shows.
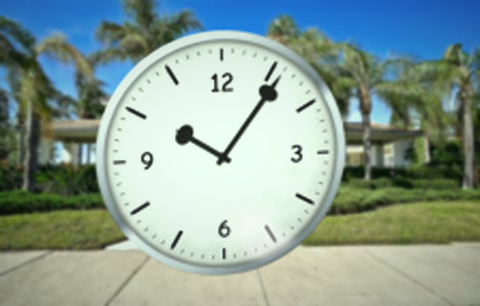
10:06
